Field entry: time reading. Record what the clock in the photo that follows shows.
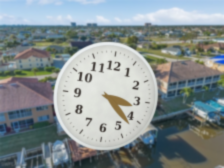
3:22
